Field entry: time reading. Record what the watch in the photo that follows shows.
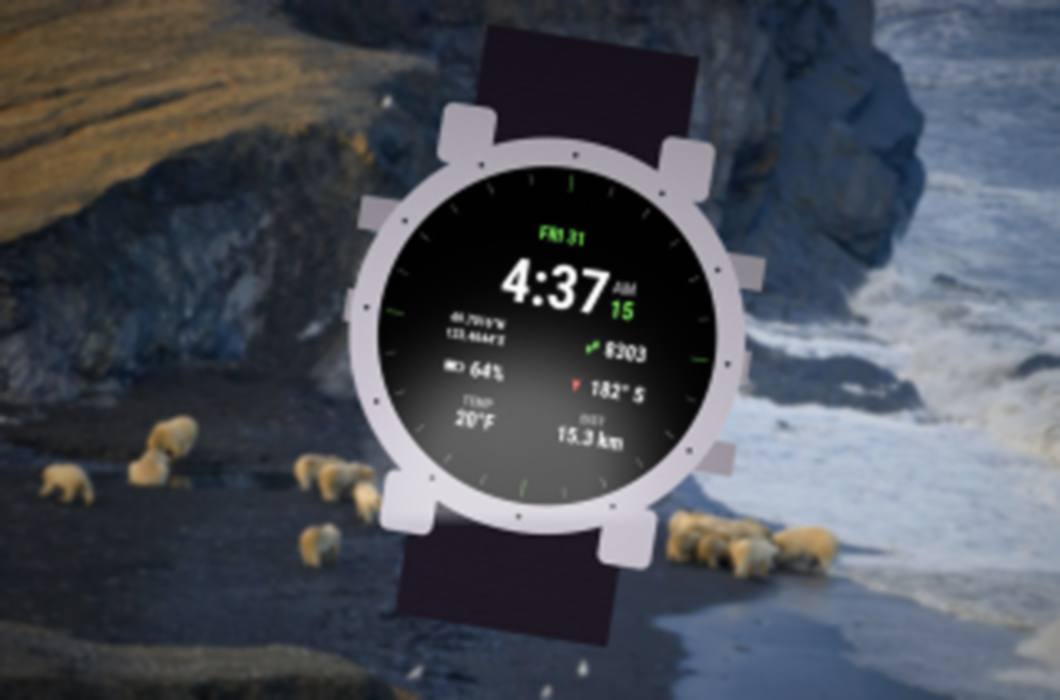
4:37
